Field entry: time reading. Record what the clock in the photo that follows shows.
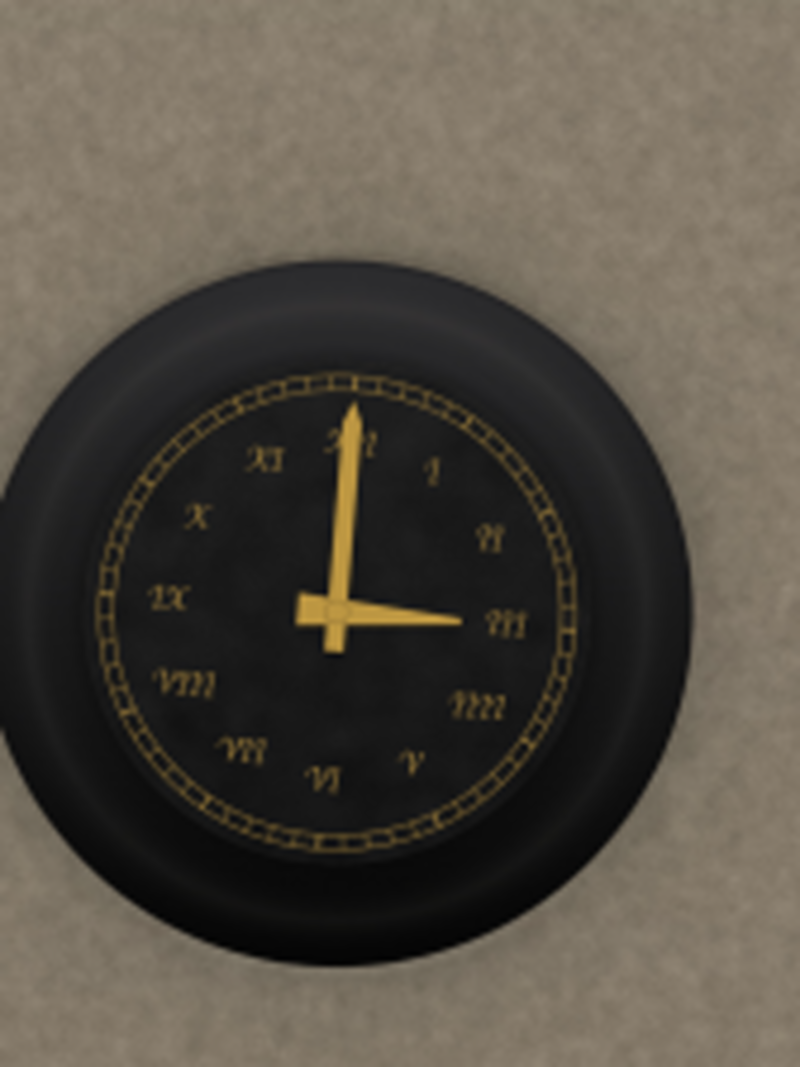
3:00
